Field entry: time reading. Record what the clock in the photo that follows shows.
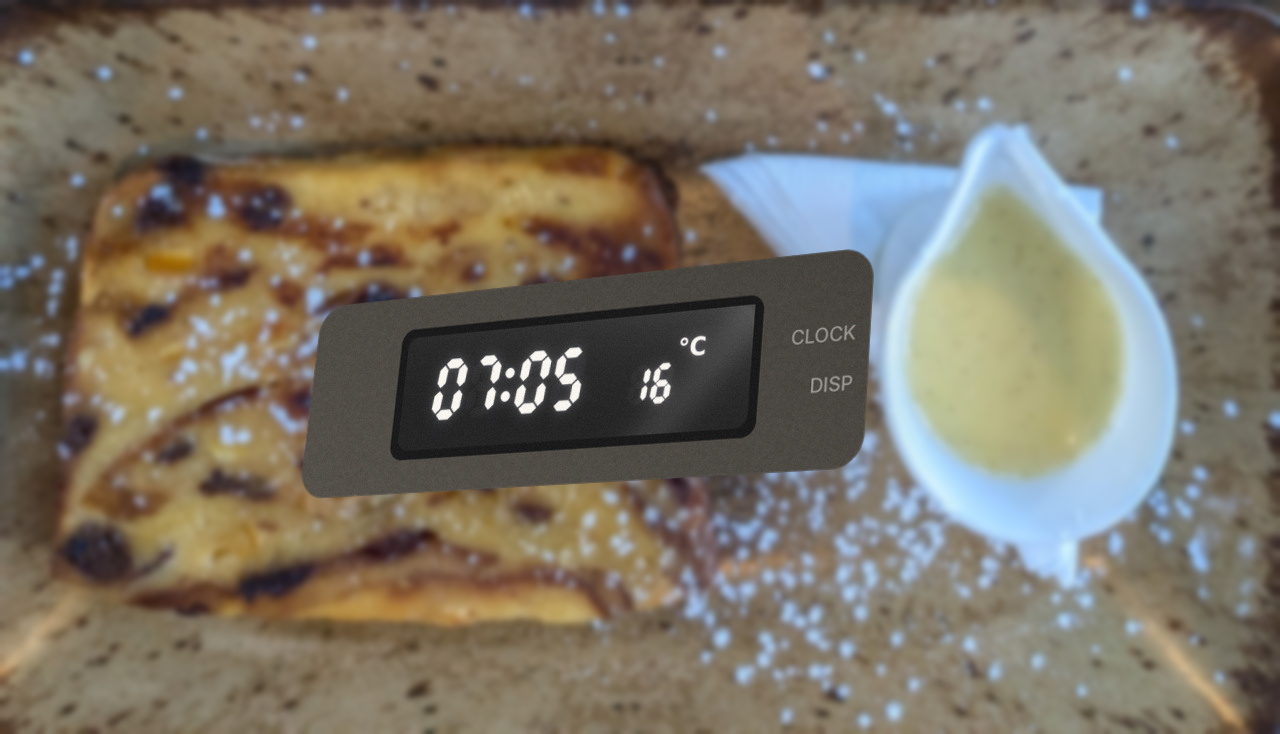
7:05
